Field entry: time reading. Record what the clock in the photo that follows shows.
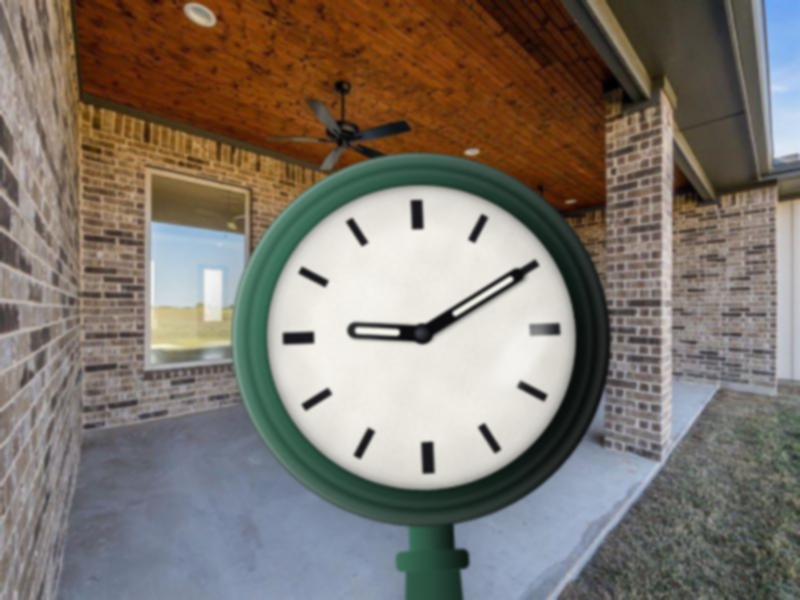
9:10
